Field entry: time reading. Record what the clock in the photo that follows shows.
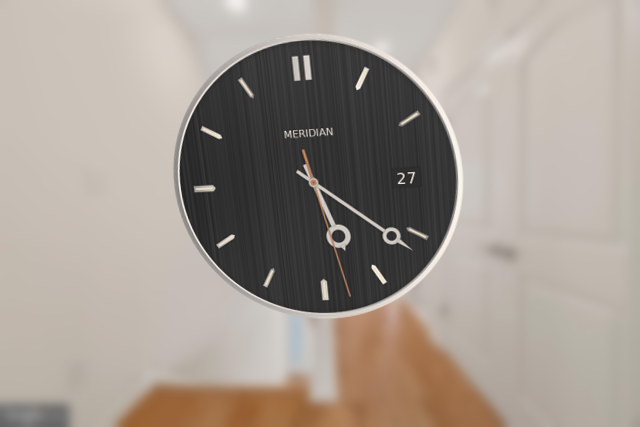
5:21:28
